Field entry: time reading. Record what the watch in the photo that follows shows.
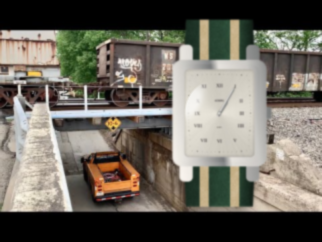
1:05
